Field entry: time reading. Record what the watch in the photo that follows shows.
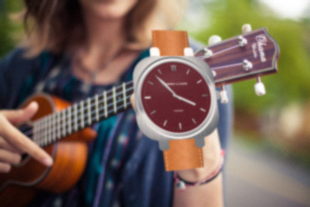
3:53
